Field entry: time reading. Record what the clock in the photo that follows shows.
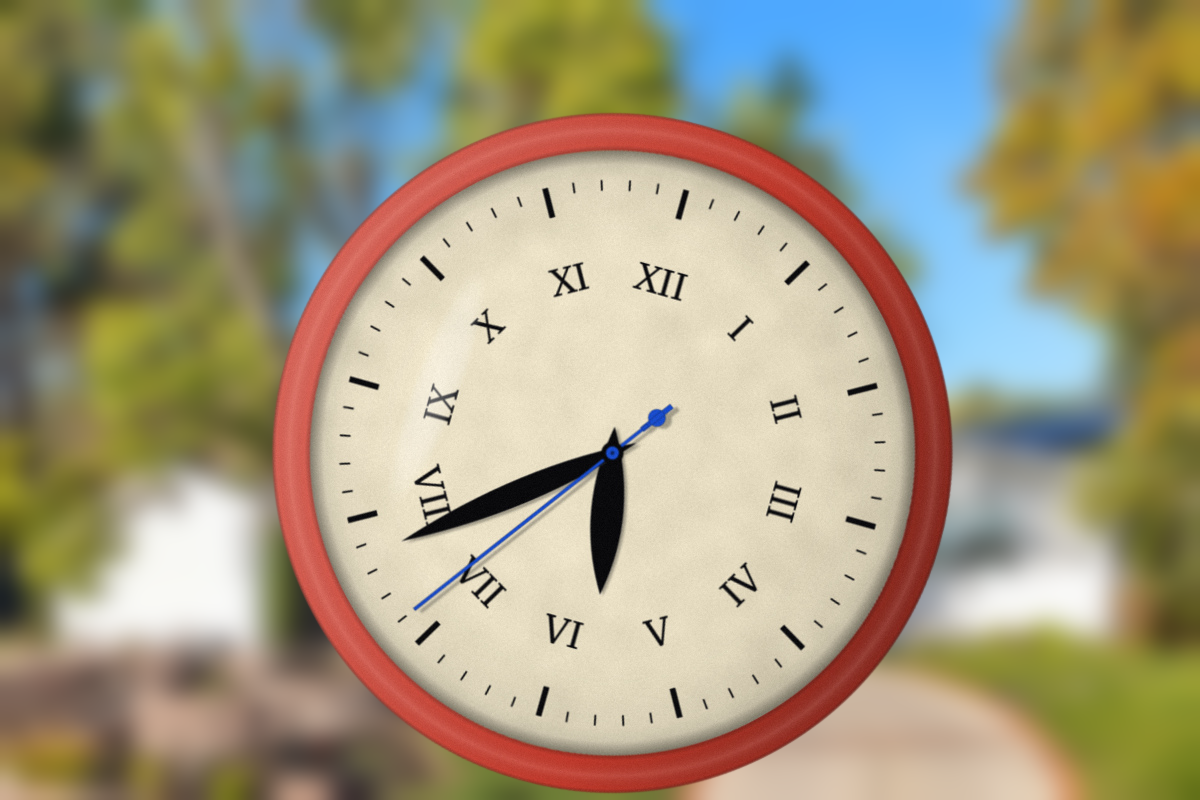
5:38:36
